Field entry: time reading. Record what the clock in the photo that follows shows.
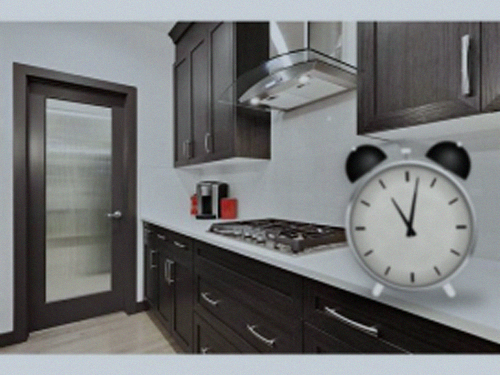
11:02
